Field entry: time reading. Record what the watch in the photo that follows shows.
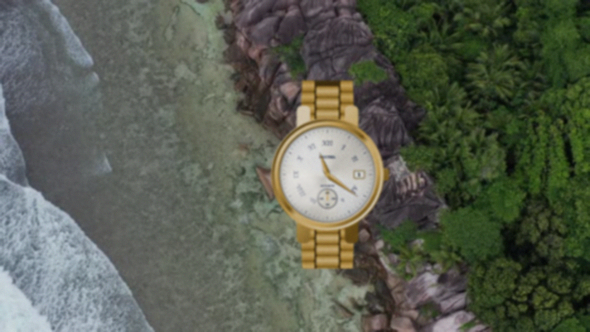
11:21
